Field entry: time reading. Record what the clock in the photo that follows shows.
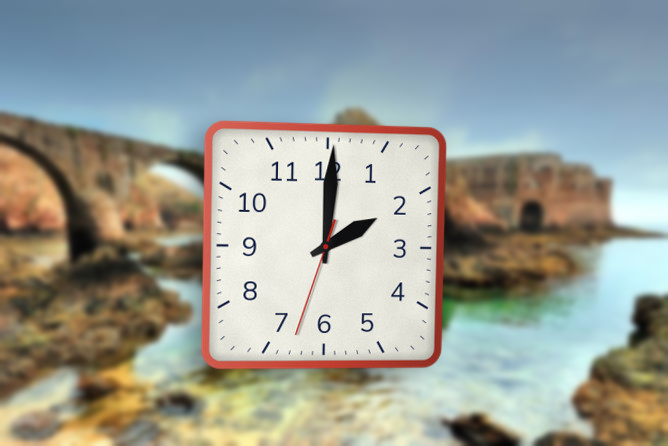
2:00:33
